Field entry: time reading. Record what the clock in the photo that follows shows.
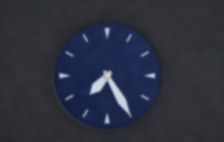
7:25
